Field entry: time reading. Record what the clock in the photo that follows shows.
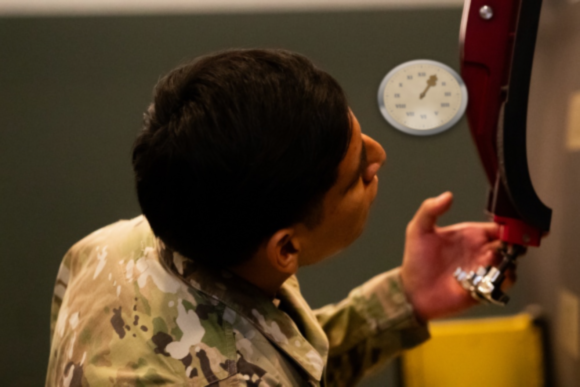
1:05
